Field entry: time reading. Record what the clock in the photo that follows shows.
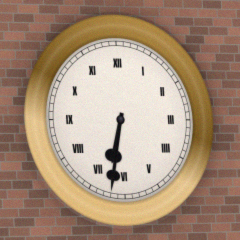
6:32
